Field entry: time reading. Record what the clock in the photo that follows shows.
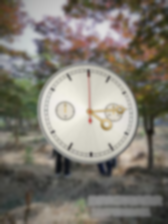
4:14
